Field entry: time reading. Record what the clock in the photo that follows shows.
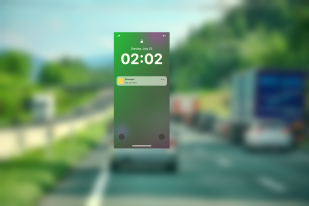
2:02
